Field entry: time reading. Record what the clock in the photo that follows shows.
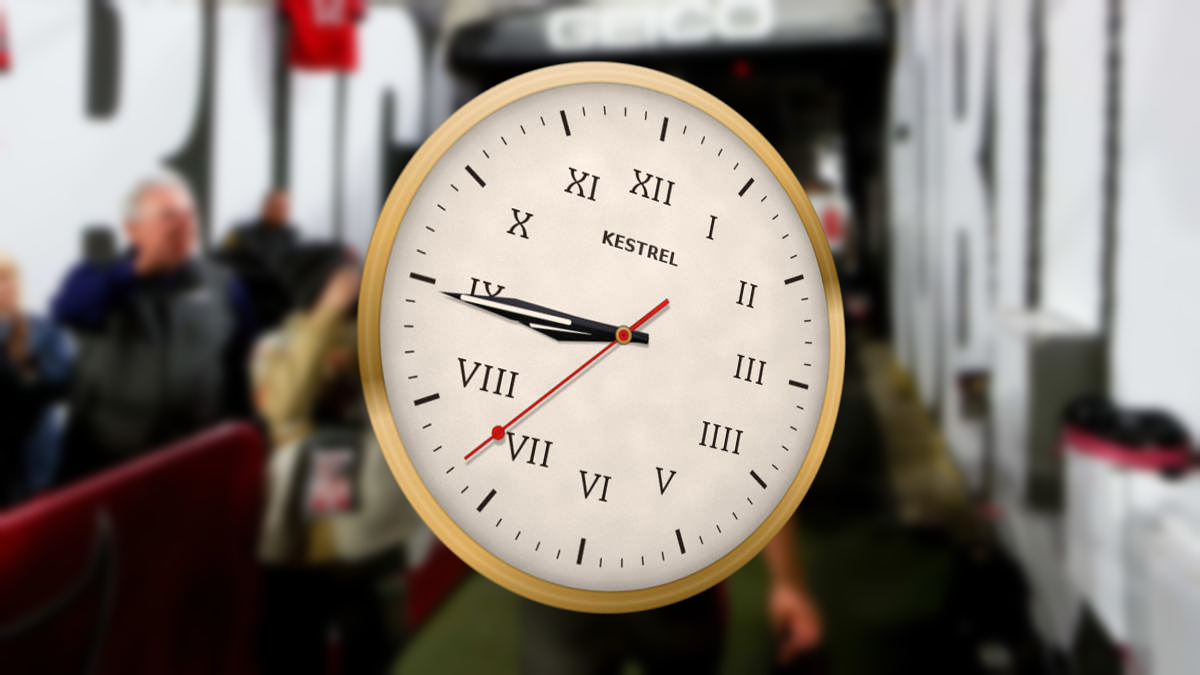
8:44:37
